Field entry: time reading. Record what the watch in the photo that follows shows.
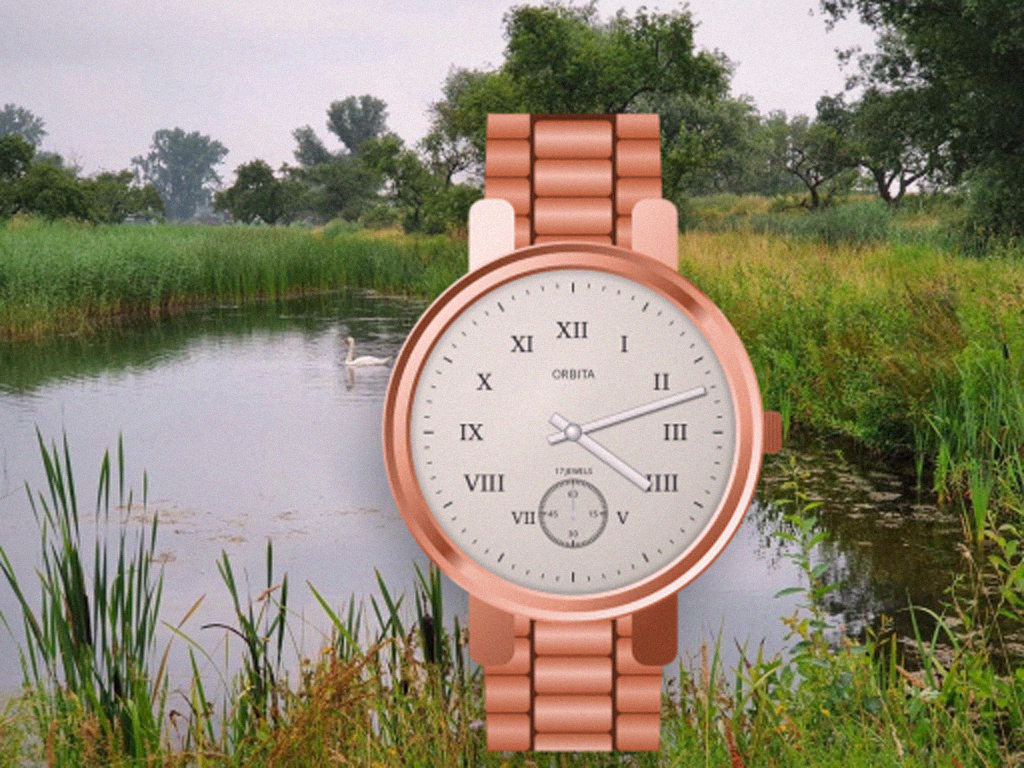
4:12
